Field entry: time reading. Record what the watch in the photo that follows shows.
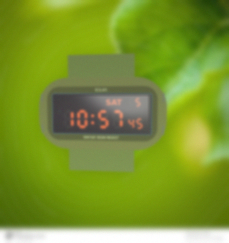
10:57
